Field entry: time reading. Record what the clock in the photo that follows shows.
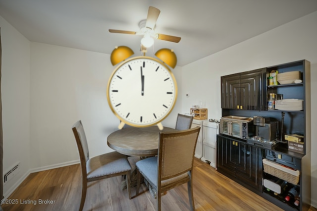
11:59
